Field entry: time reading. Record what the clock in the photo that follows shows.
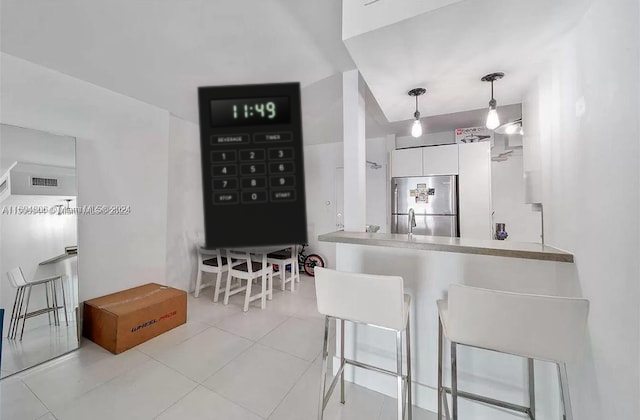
11:49
